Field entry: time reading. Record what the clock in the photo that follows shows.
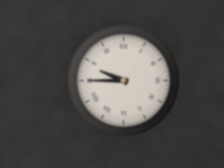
9:45
